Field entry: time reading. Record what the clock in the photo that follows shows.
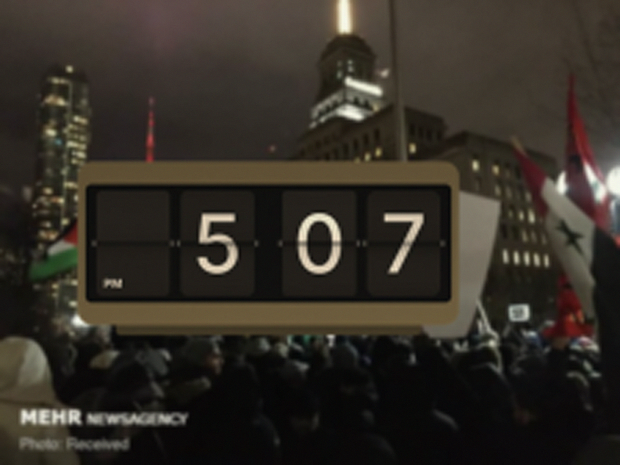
5:07
